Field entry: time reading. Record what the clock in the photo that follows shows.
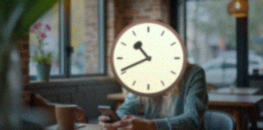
10:41
